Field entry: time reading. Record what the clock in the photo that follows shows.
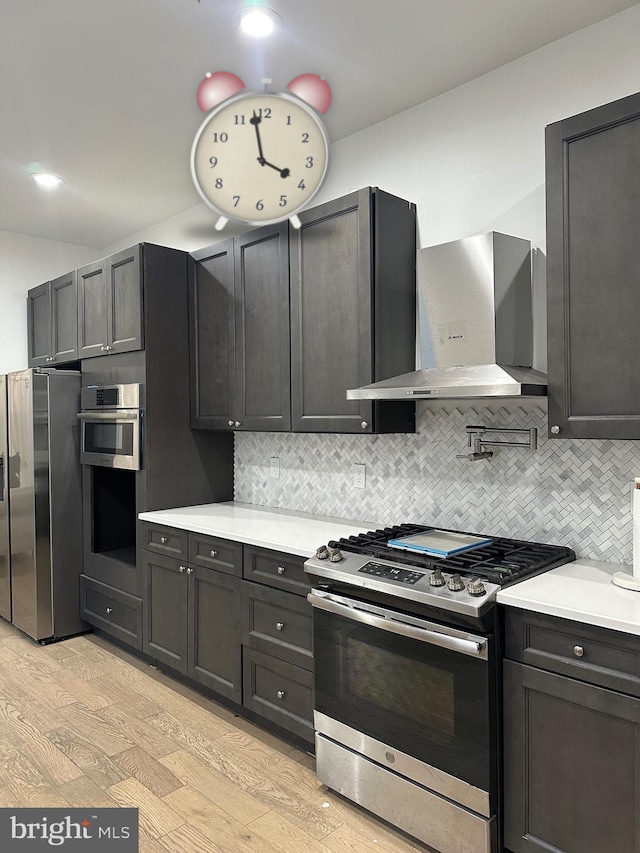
3:58
